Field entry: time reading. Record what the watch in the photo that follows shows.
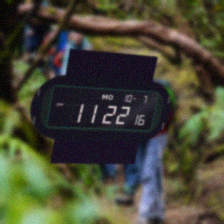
11:22:16
